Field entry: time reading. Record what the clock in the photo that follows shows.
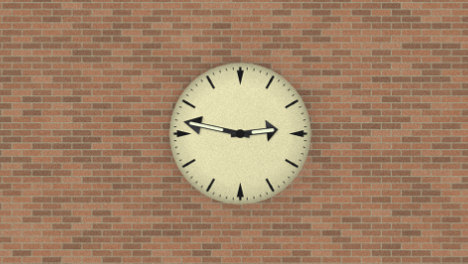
2:47
